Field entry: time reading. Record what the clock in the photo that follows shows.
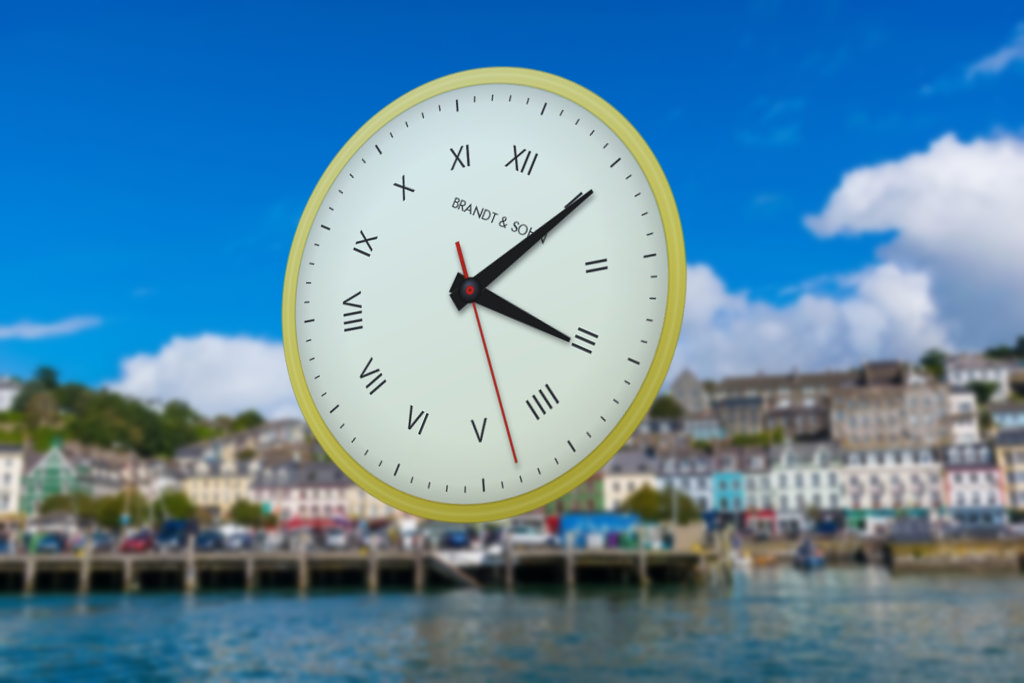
3:05:23
